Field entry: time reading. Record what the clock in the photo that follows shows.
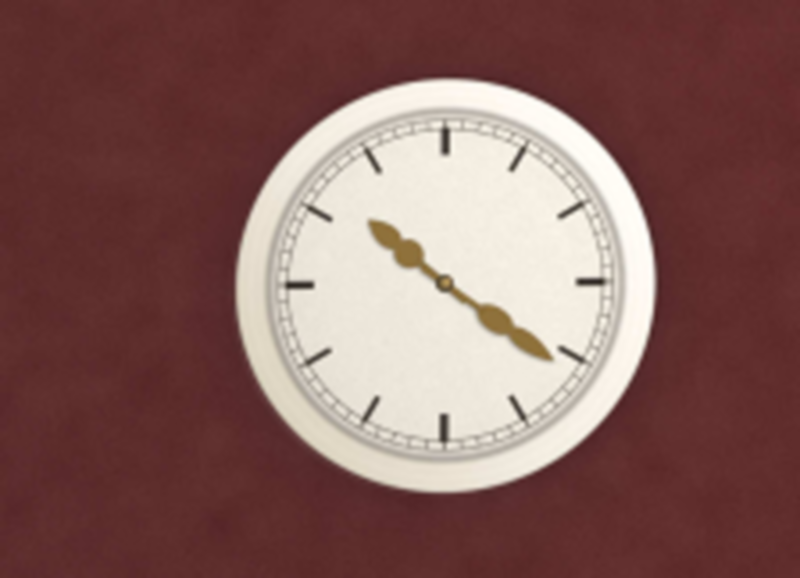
10:21
